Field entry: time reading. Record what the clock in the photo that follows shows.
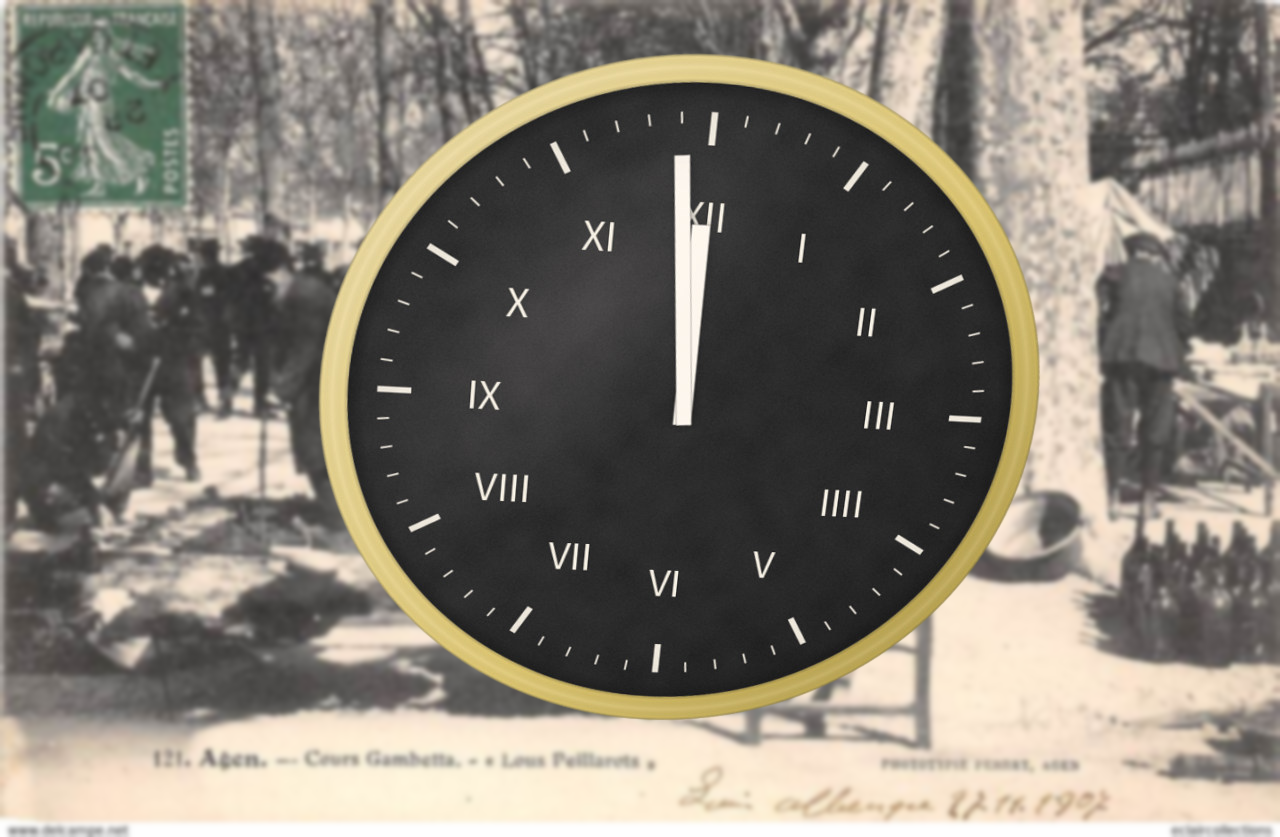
11:59
